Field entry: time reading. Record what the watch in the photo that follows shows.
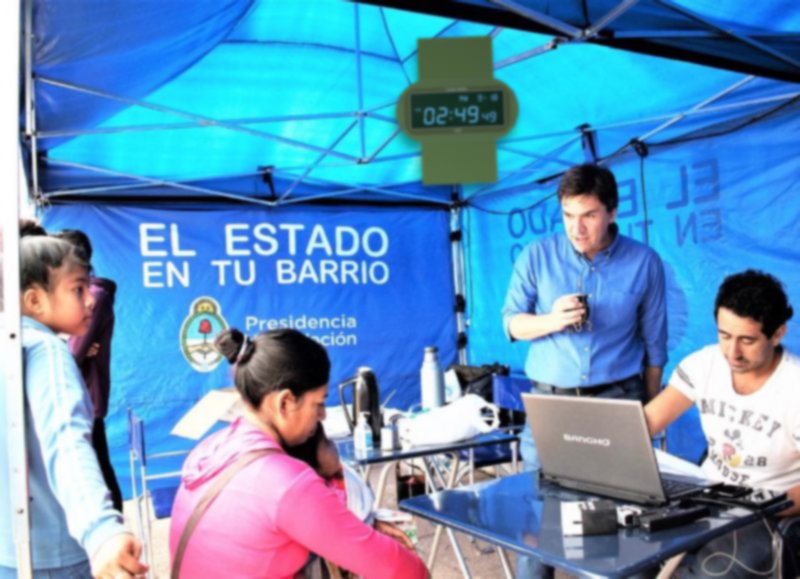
2:49
